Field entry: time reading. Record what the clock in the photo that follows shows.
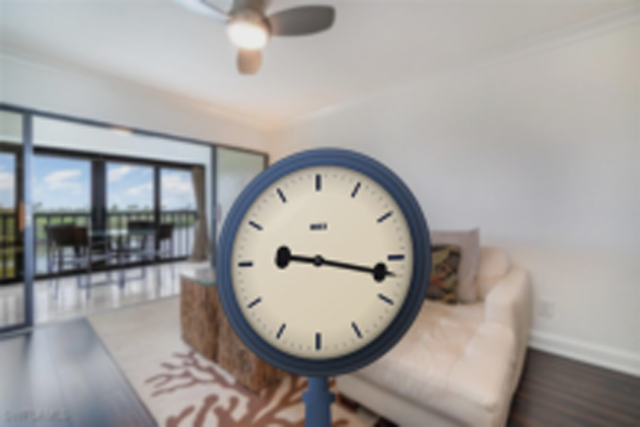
9:17
